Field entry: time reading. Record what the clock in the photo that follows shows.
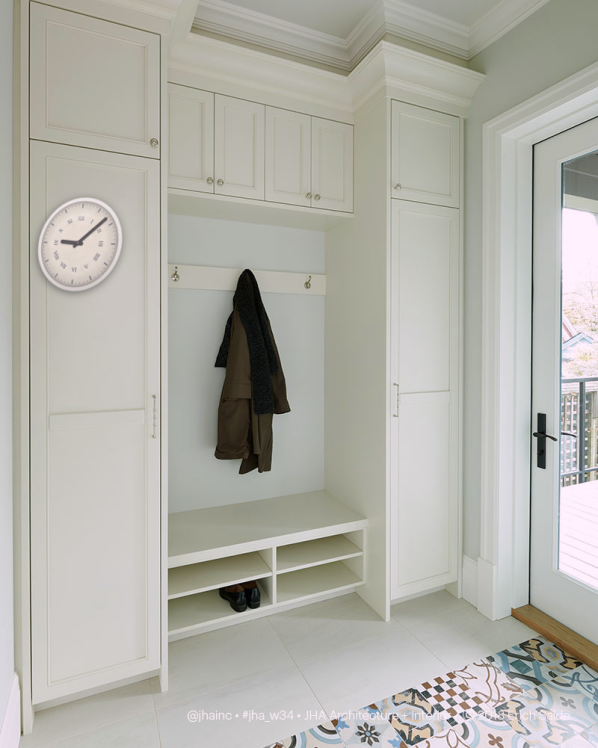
9:08
